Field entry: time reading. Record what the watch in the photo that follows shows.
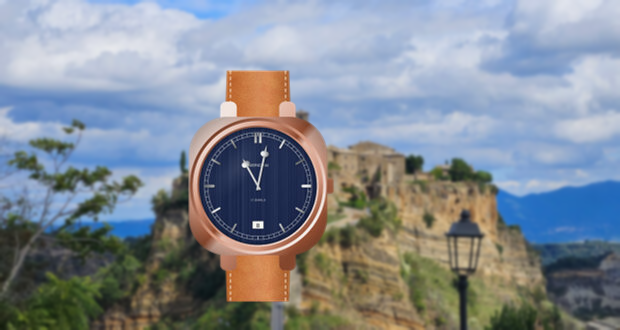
11:02
